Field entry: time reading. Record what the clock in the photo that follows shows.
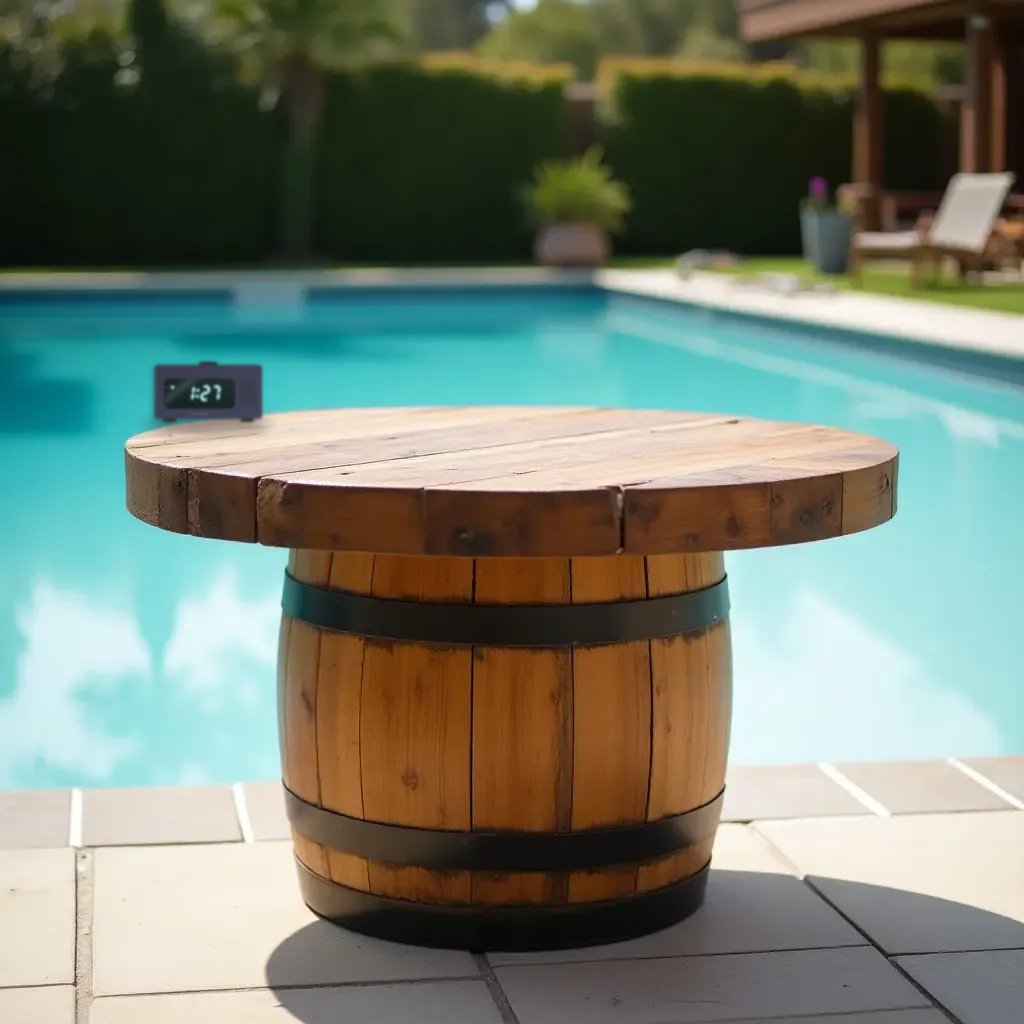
1:27
